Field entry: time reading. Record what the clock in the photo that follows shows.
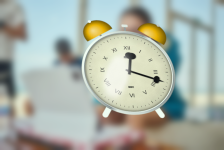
12:18
